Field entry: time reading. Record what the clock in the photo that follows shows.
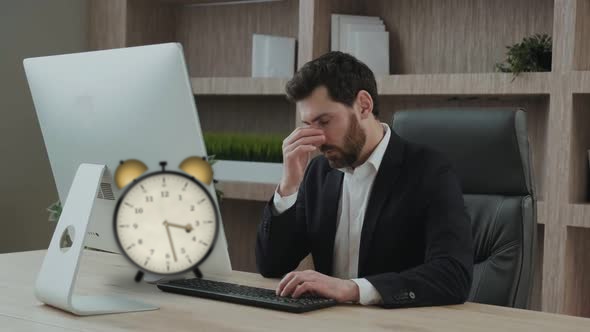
3:28
